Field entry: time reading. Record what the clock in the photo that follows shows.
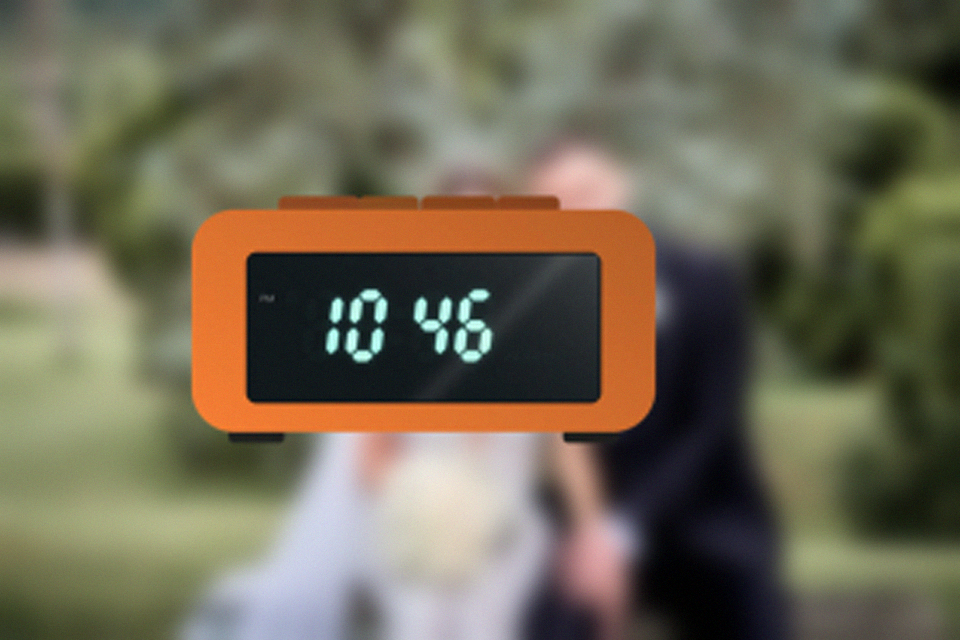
10:46
